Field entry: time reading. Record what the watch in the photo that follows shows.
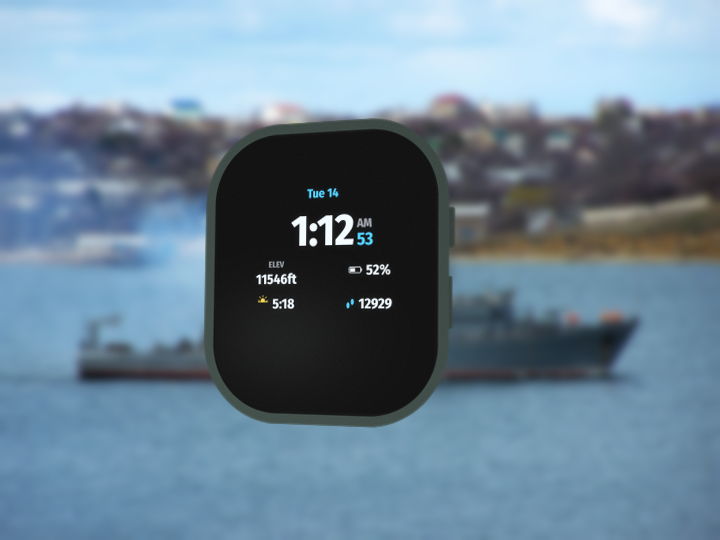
1:12:53
